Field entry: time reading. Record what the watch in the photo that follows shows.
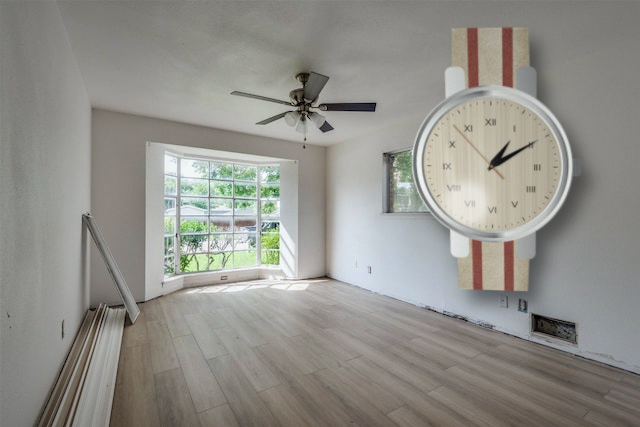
1:09:53
